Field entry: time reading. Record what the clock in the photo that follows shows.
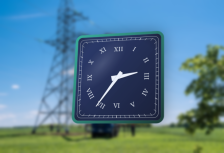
2:36
